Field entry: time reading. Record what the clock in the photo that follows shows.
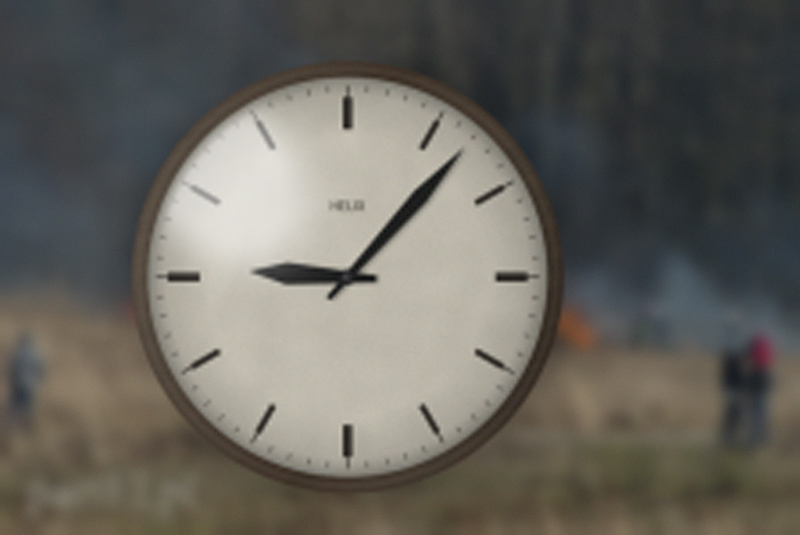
9:07
